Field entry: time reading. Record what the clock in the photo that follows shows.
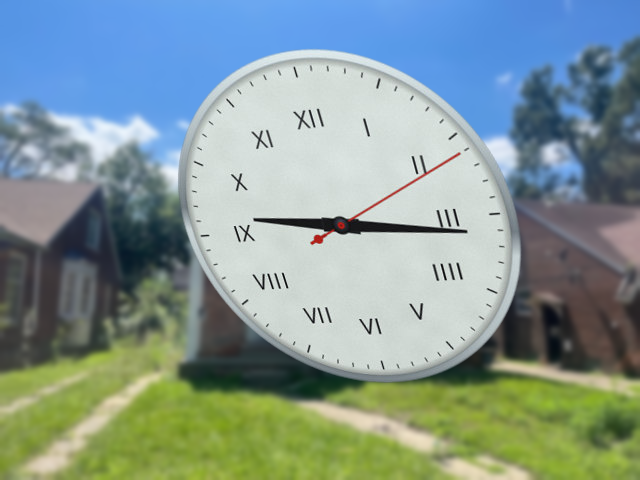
9:16:11
